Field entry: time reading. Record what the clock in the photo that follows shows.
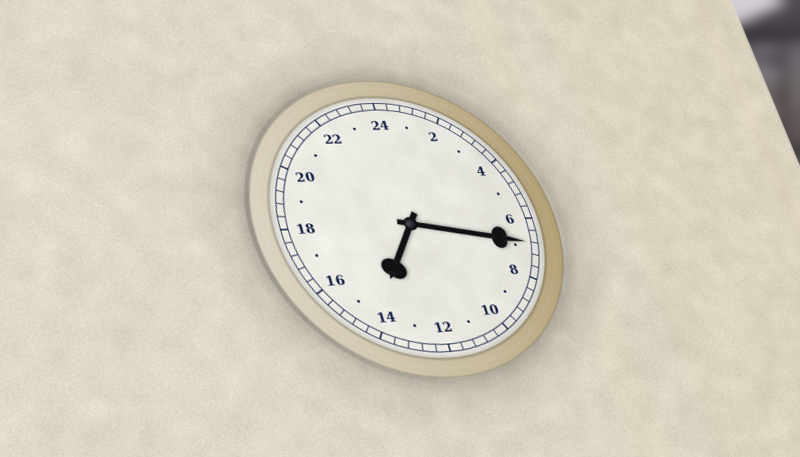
14:17
